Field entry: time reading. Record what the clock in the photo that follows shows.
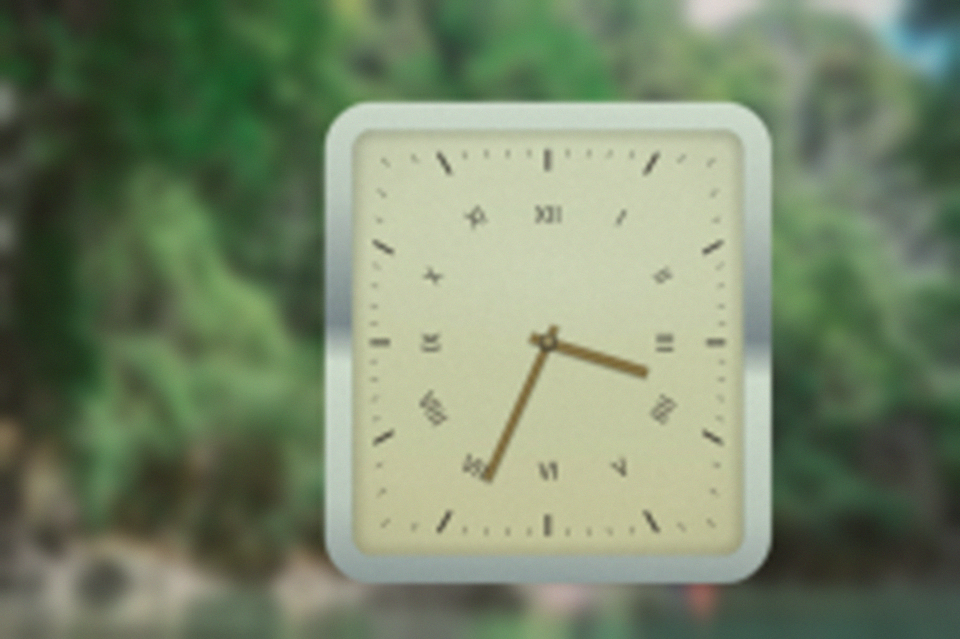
3:34
